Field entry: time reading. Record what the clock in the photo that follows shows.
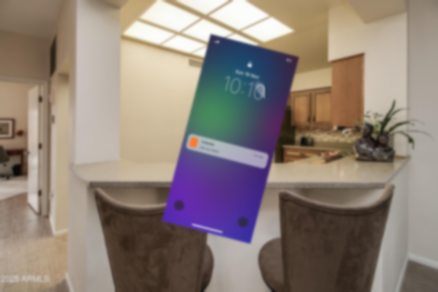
10:10
